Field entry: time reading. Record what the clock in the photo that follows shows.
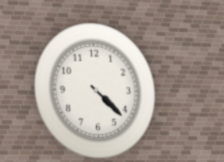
4:22
